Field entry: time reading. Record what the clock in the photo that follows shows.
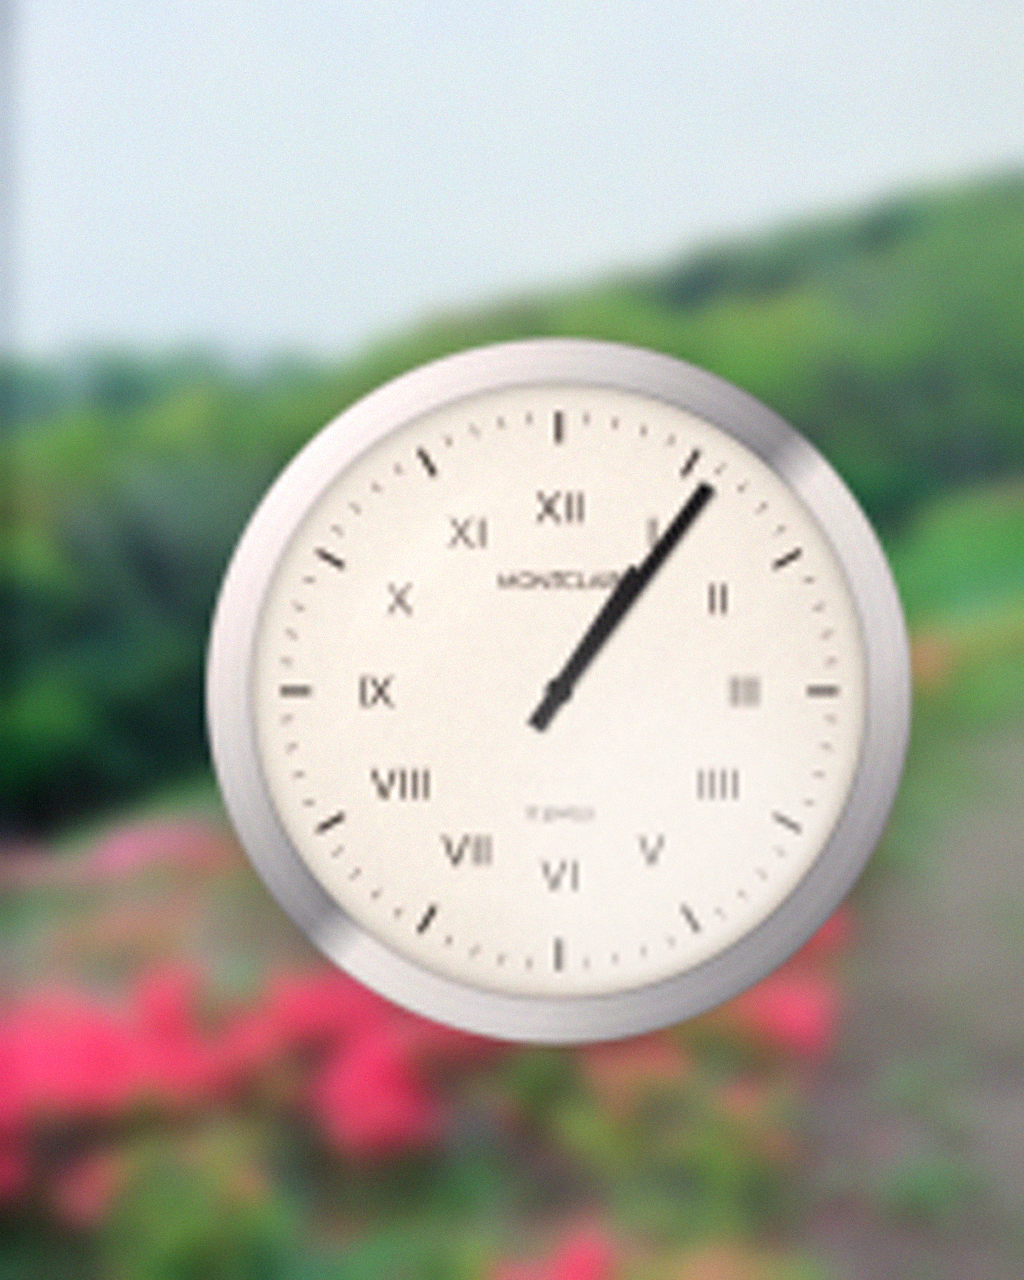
1:06
